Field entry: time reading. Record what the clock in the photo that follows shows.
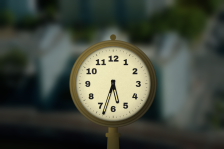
5:33
